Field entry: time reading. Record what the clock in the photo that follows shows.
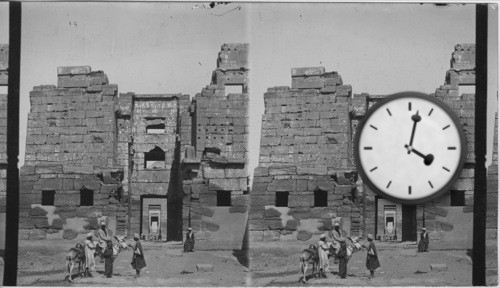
4:02
